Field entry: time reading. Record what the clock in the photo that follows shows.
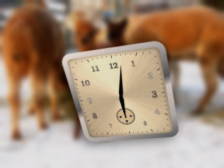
6:02
